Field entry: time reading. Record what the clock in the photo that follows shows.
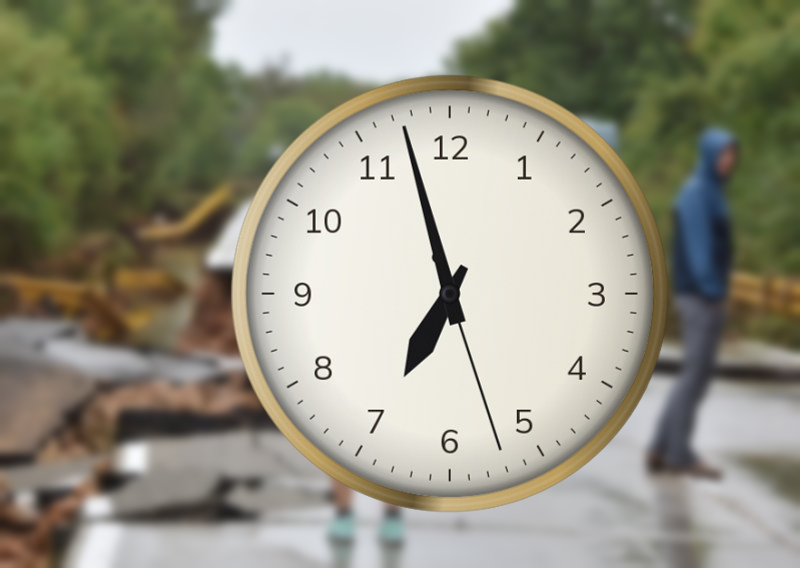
6:57:27
